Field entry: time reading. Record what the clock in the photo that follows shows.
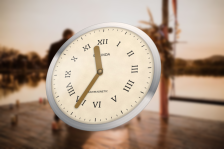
11:35
